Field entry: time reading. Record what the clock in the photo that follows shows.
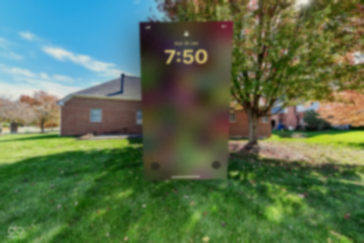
7:50
